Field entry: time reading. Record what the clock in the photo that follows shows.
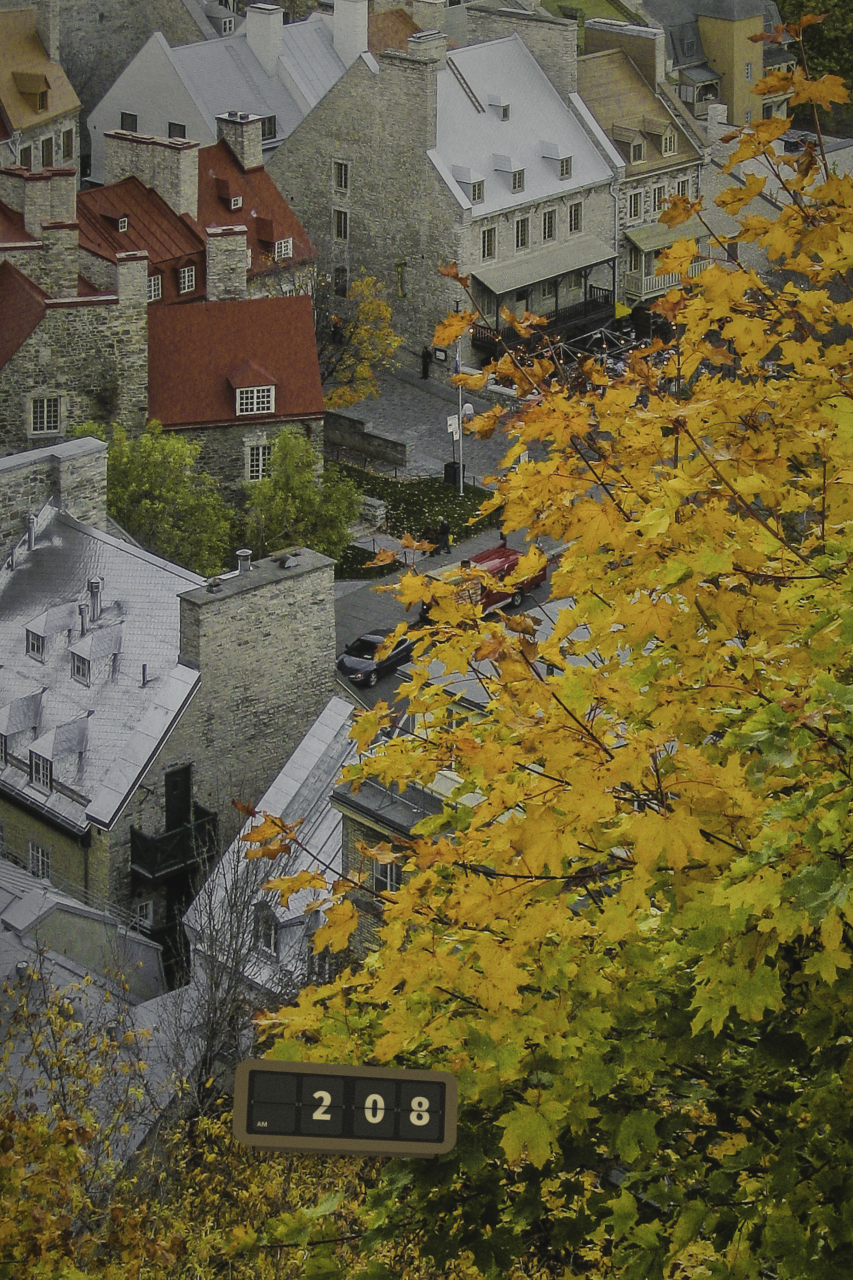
2:08
